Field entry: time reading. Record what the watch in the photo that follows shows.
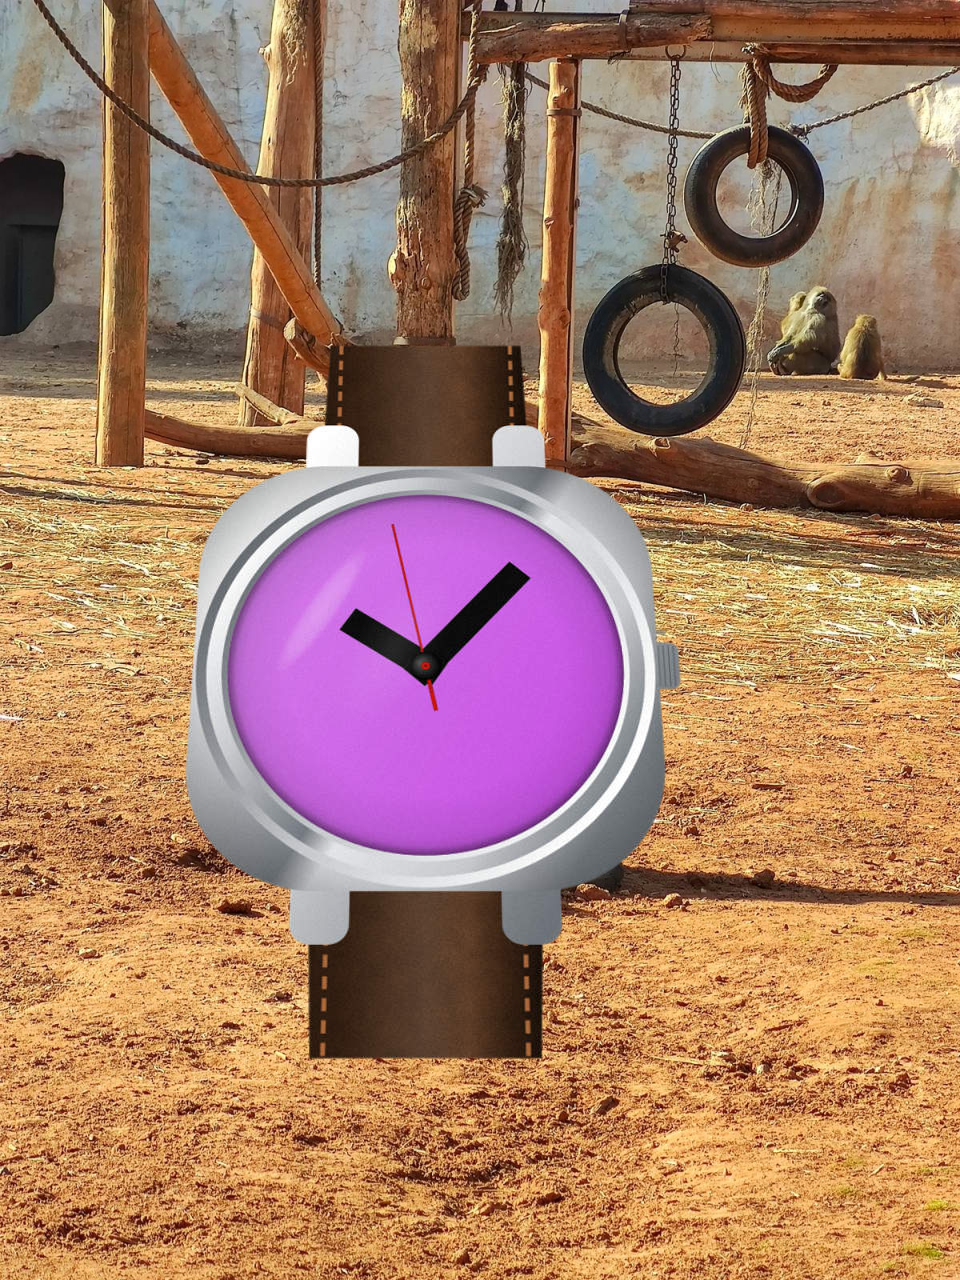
10:06:58
